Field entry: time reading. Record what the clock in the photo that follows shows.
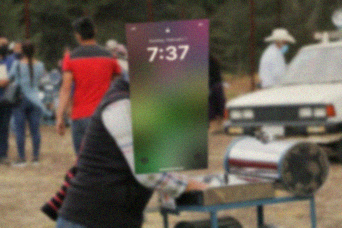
7:37
